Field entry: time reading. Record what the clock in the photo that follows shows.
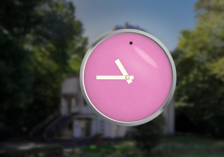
10:44
